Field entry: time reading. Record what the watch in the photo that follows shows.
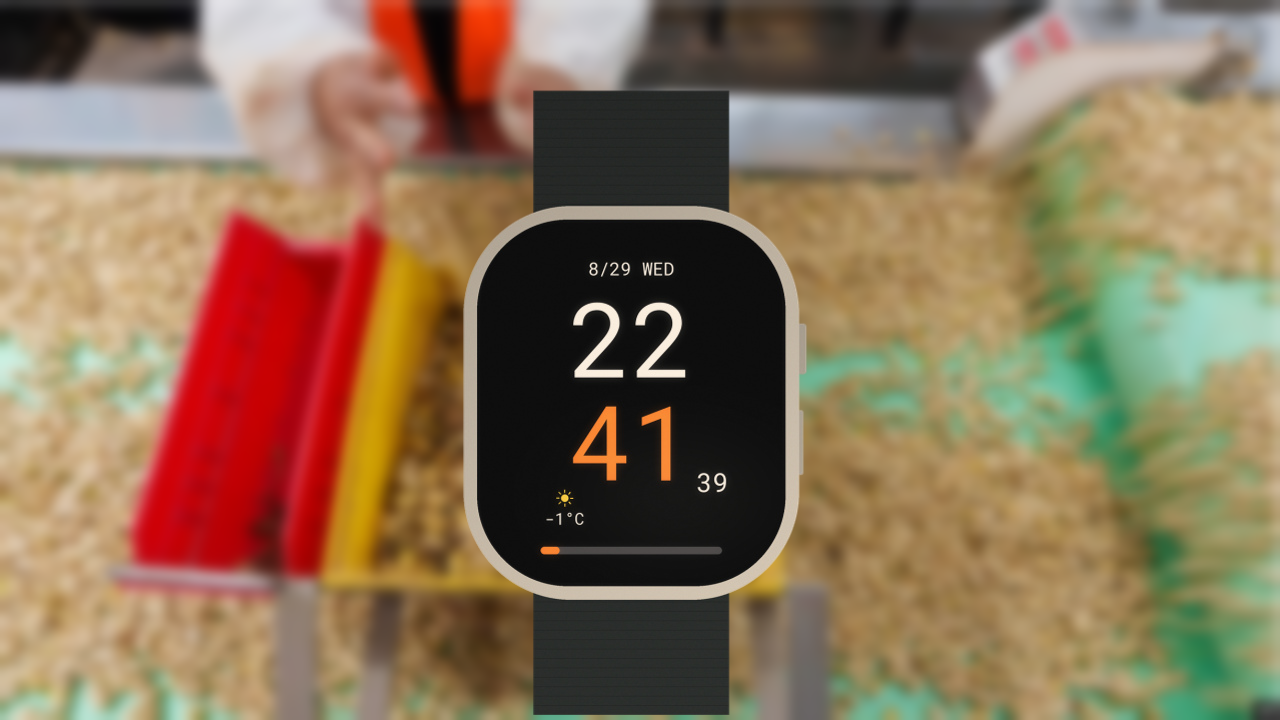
22:41:39
